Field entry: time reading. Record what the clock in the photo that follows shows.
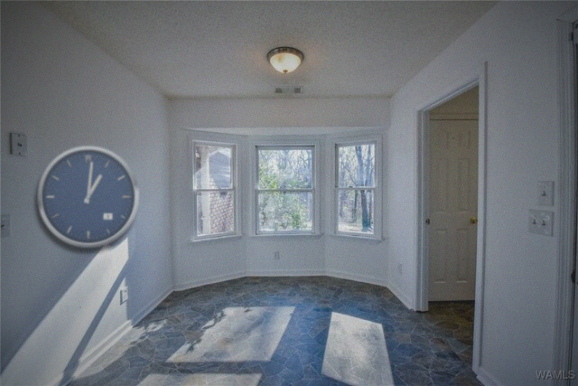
1:01
